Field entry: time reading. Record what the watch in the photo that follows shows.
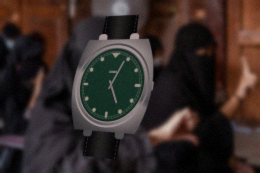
5:04
